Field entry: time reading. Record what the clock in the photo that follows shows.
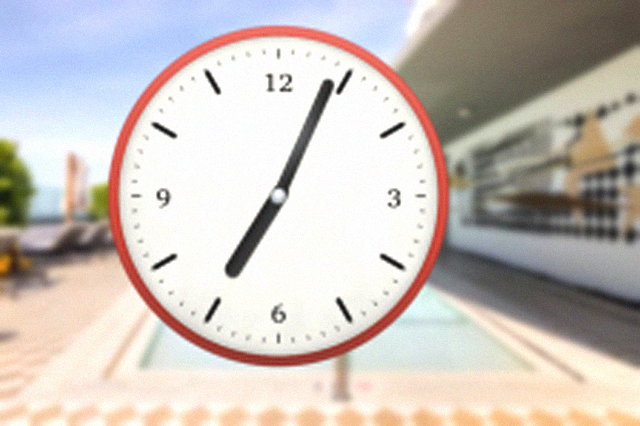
7:04
